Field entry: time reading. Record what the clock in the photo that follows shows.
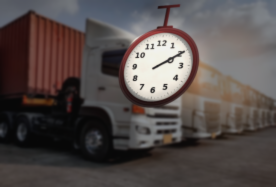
2:10
